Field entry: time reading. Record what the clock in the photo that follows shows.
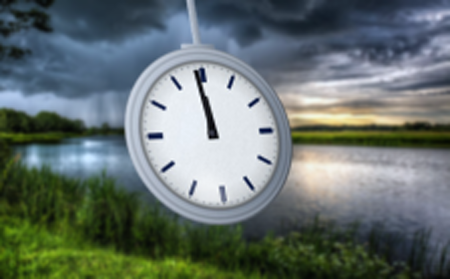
11:59
